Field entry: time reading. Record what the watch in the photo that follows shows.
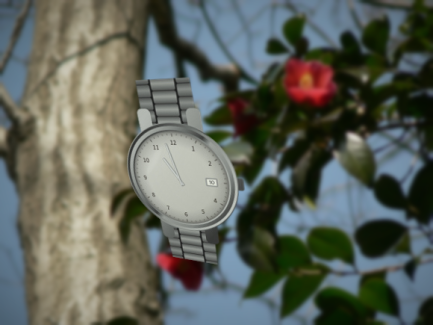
10:58
